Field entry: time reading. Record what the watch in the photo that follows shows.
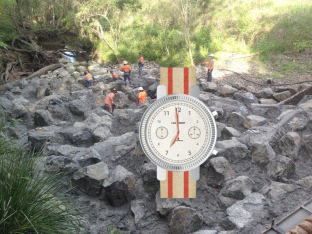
6:59
